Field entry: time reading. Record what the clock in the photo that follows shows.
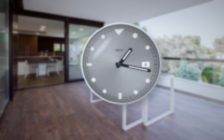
1:17
